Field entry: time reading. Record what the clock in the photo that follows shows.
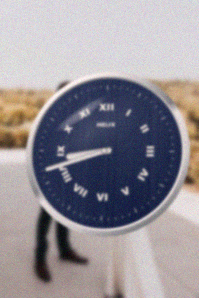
8:42
